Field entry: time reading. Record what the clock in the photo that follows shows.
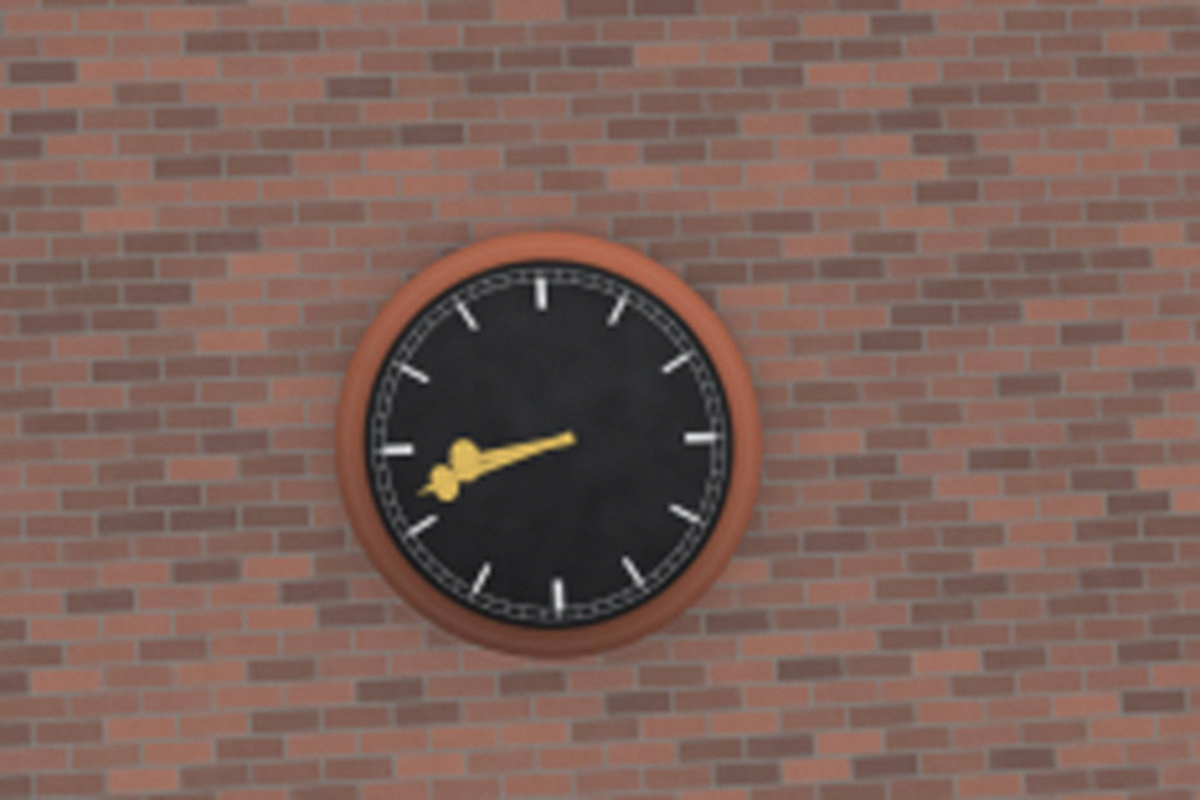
8:42
